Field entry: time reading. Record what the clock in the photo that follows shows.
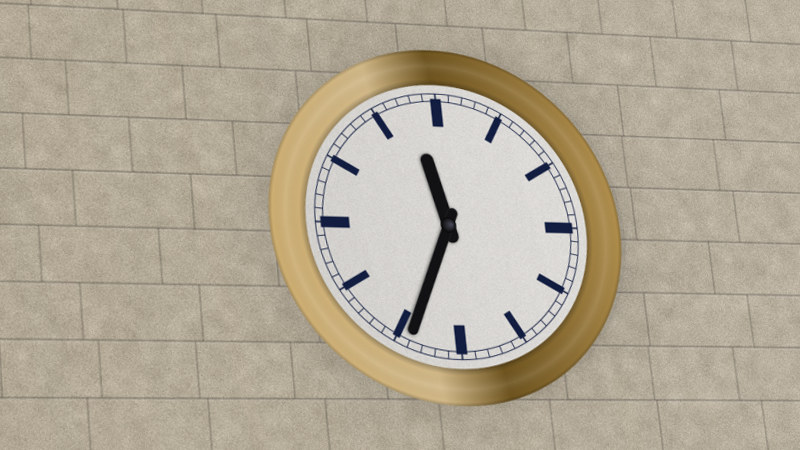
11:34
